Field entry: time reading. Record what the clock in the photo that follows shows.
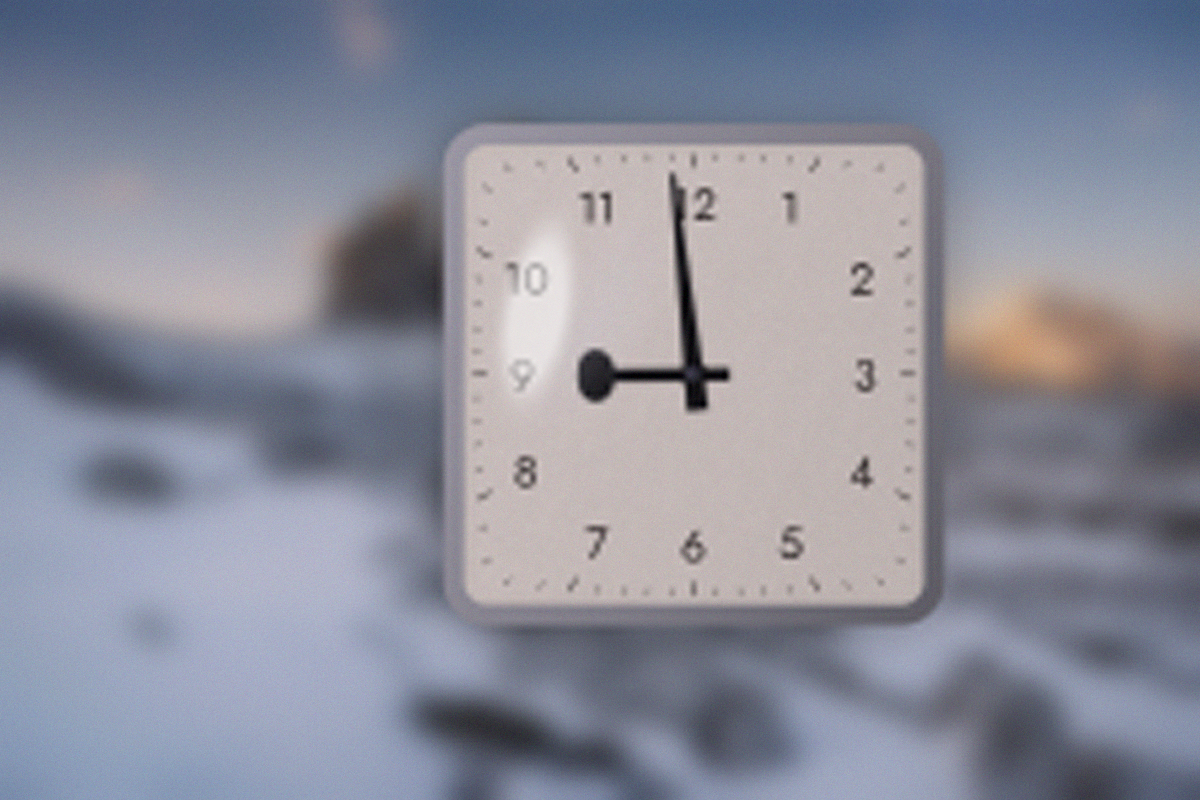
8:59
